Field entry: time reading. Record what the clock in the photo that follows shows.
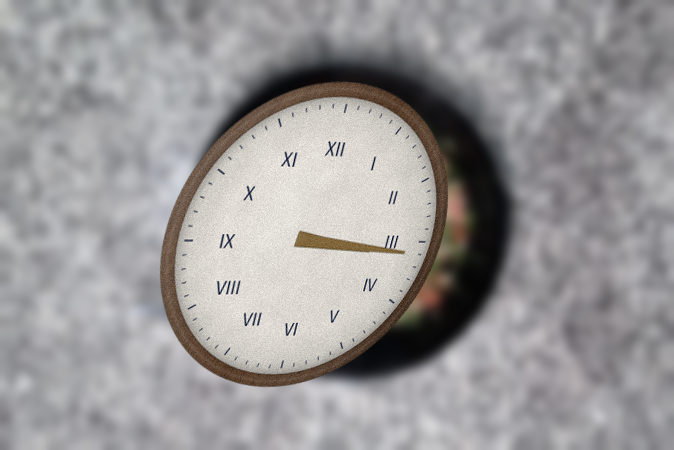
3:16
